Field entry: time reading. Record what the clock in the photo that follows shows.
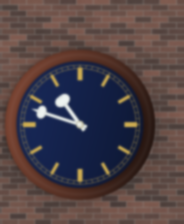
10:48
